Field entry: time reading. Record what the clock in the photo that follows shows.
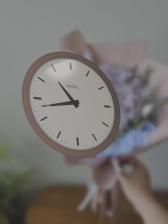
10:43
